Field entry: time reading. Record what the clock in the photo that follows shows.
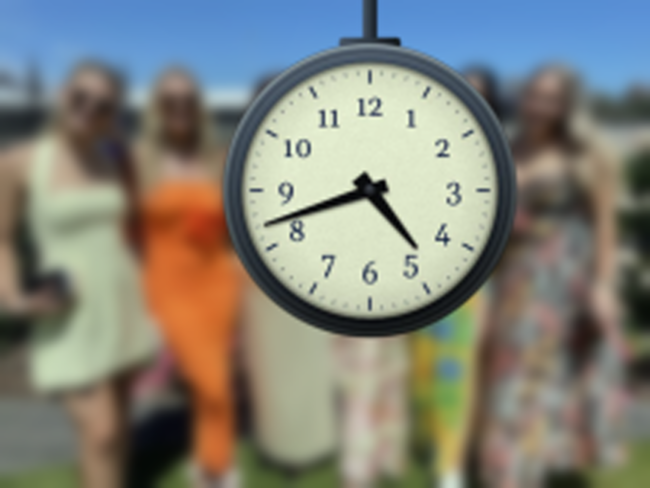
4:42
